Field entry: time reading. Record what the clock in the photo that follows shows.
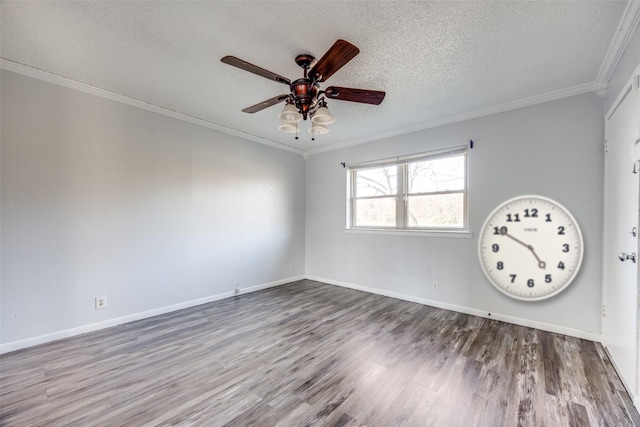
4:50
